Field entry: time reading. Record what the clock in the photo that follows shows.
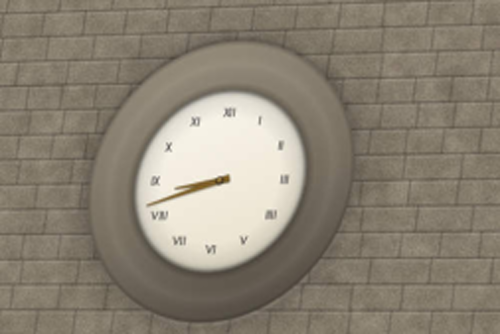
8:42
